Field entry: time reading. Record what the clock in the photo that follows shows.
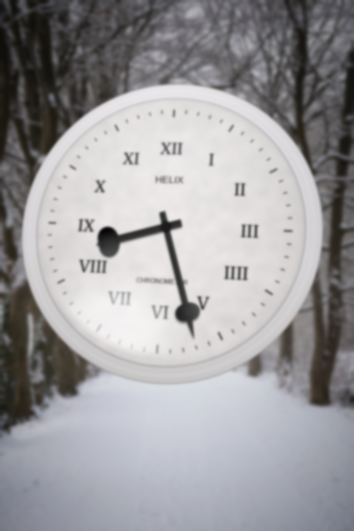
8:27
